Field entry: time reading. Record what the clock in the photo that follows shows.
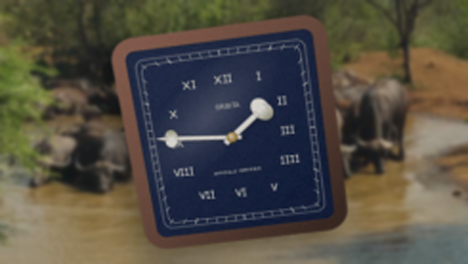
1:46
